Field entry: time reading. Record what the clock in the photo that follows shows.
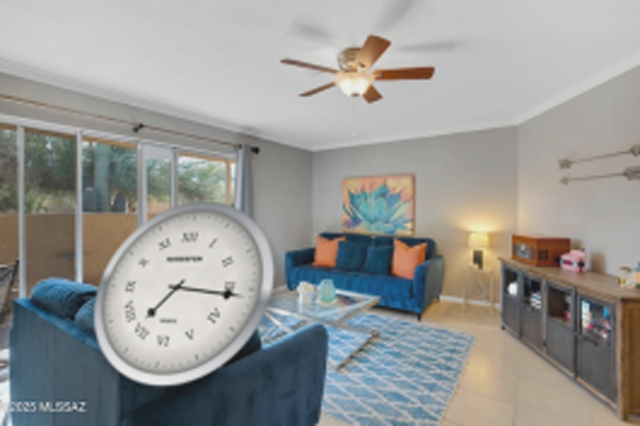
7:16
